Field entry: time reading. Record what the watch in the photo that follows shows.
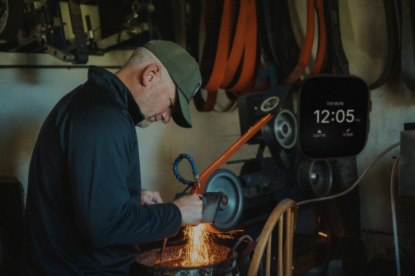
12:05
